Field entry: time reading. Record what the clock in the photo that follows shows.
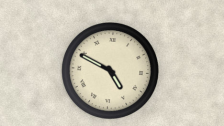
4:49
